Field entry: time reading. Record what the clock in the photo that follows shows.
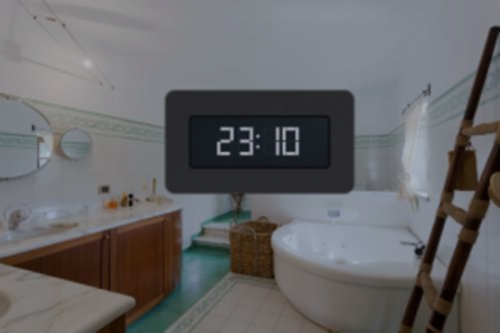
23:10
